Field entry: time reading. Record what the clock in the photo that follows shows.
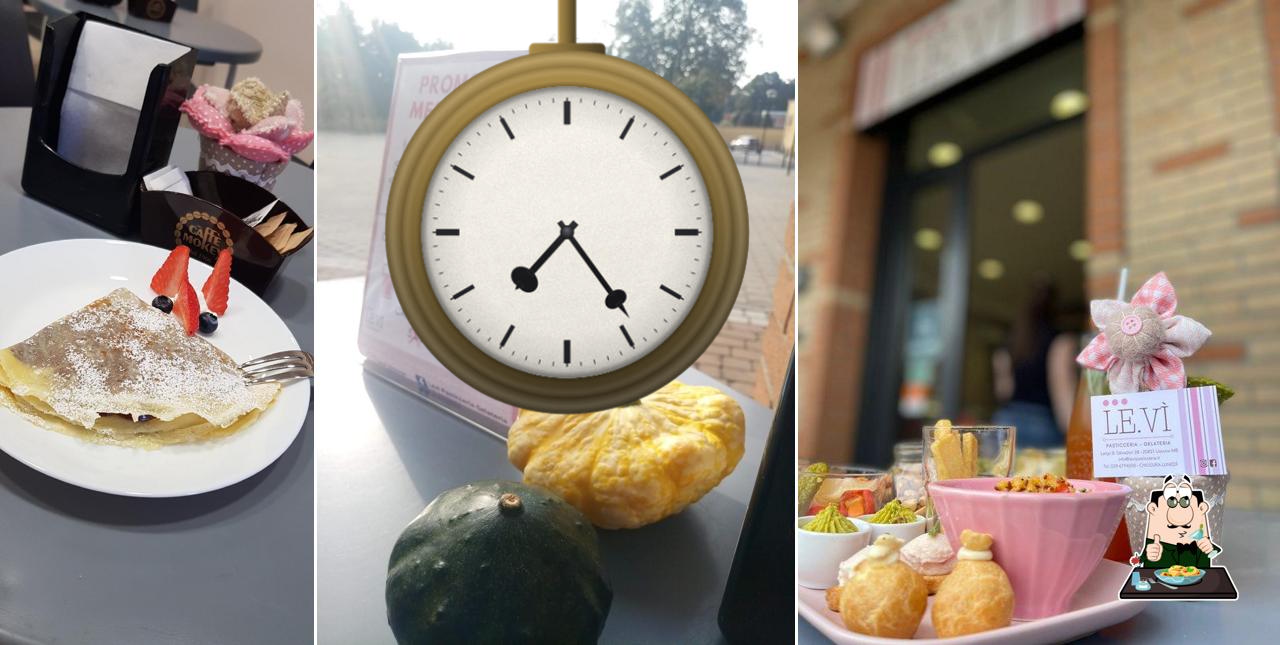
7:24
